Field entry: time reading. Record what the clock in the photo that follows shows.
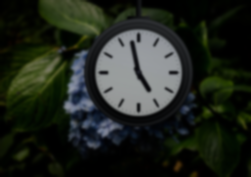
4:58
